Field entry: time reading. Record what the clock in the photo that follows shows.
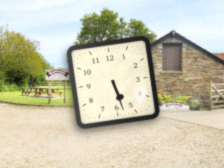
5:28
